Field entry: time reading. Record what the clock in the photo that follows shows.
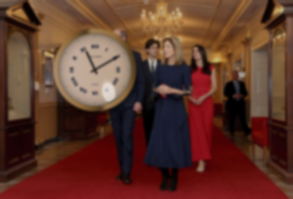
11:10
